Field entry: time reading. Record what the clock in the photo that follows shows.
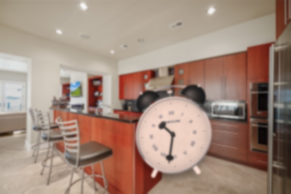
10:32
